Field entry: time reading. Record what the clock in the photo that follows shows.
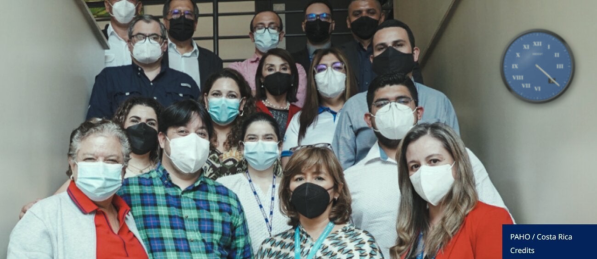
4:22
